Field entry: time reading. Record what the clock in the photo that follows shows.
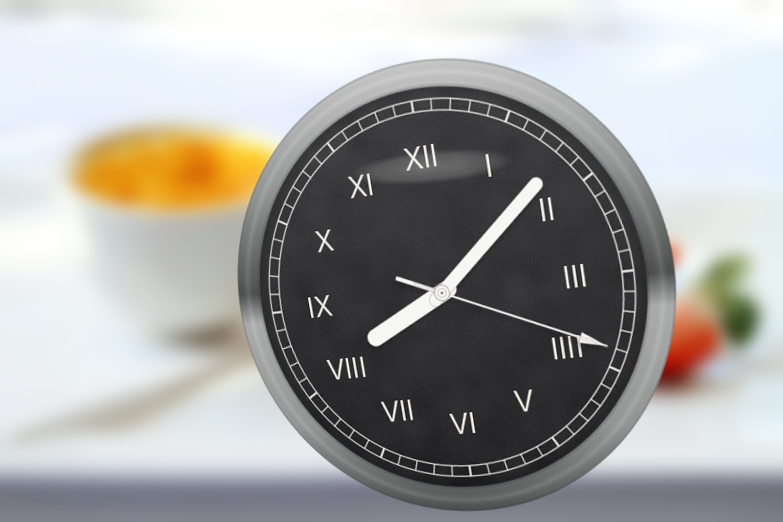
8:08:19
